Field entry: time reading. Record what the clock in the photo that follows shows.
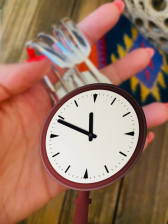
11:49
